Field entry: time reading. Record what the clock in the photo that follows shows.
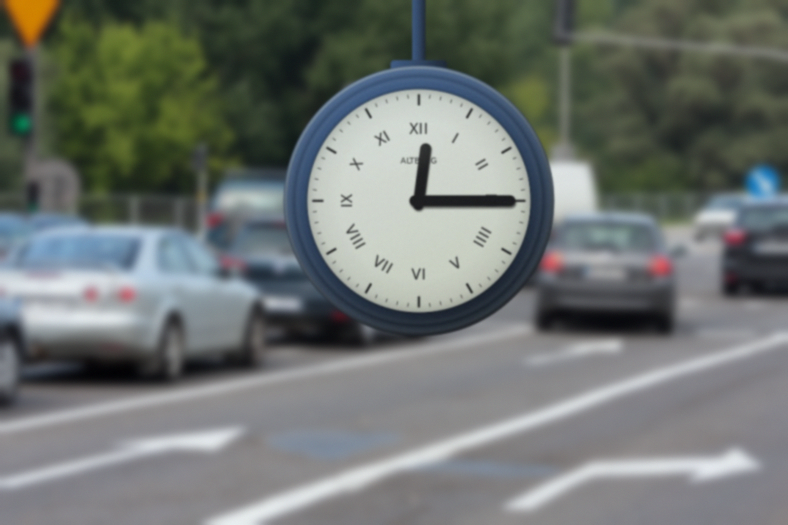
12:15
